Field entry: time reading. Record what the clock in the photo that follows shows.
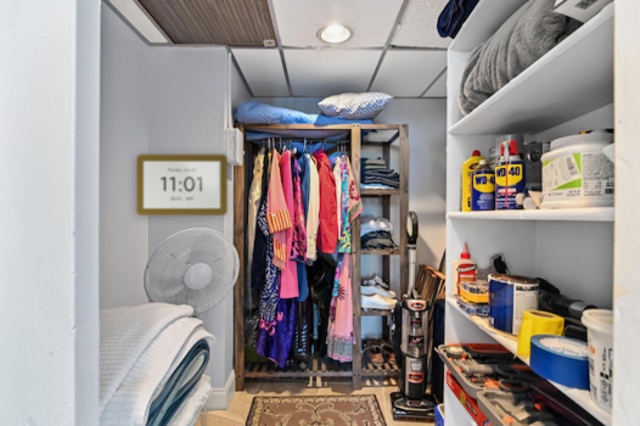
11:01
